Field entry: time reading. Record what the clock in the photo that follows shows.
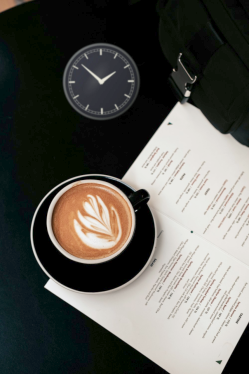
1:52
